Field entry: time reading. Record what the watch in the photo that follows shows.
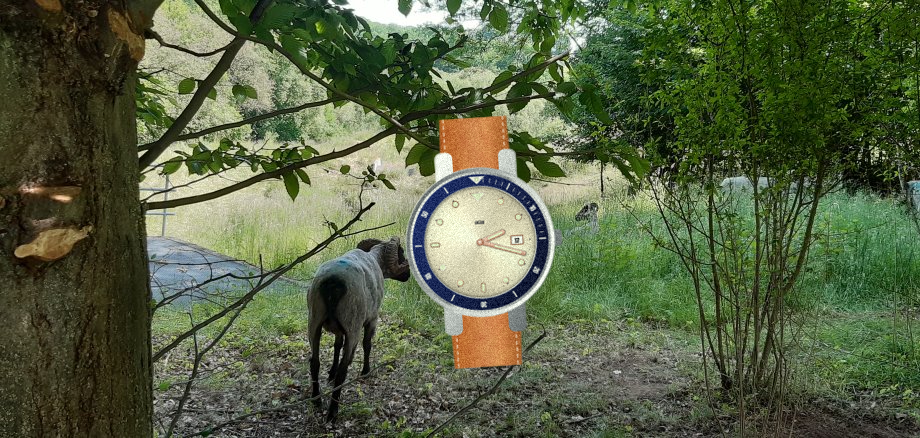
2:18
